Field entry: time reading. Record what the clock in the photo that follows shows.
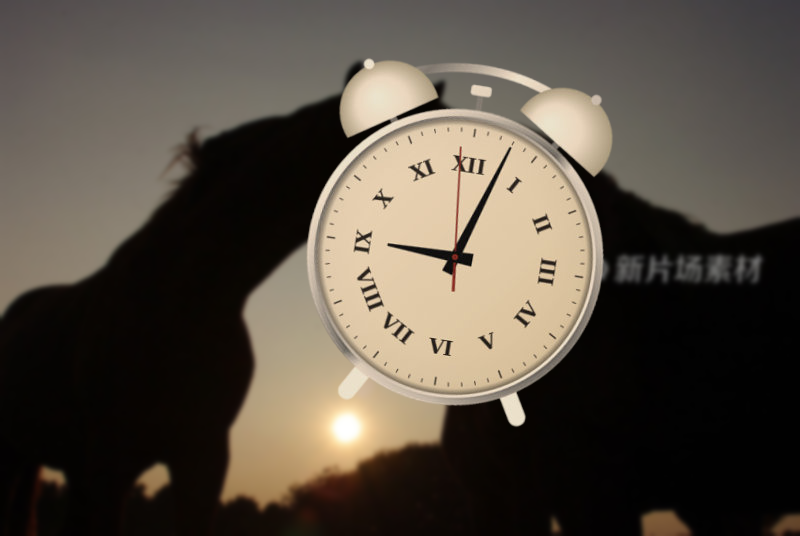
9:02:59
